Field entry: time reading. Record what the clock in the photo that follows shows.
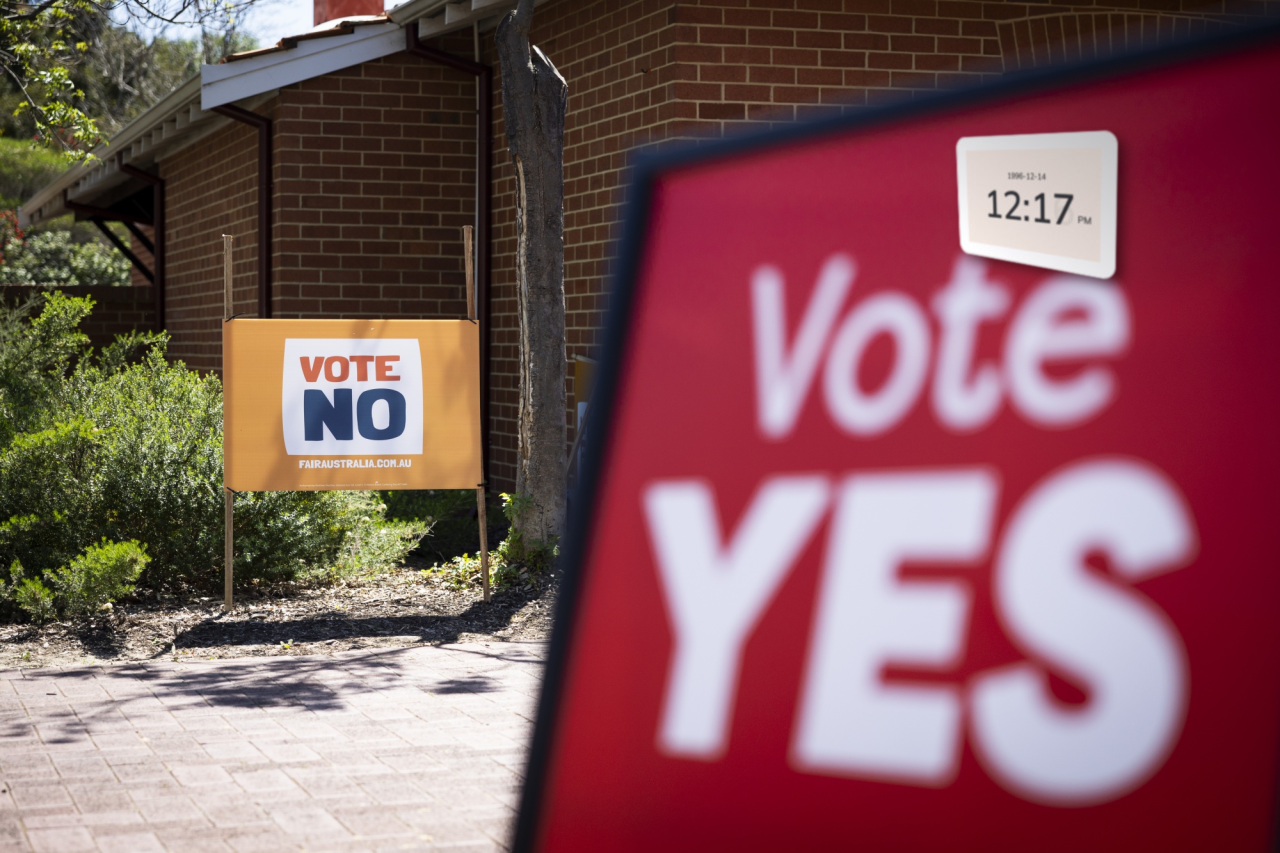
12:17
